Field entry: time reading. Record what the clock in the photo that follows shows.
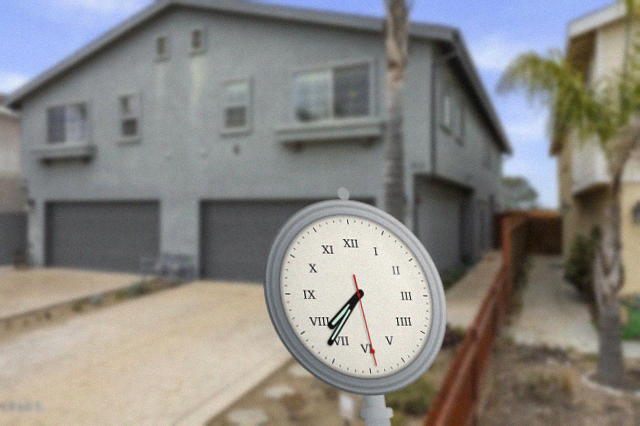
7:36:29
